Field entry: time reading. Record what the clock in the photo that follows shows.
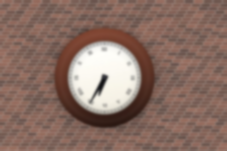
6:35
